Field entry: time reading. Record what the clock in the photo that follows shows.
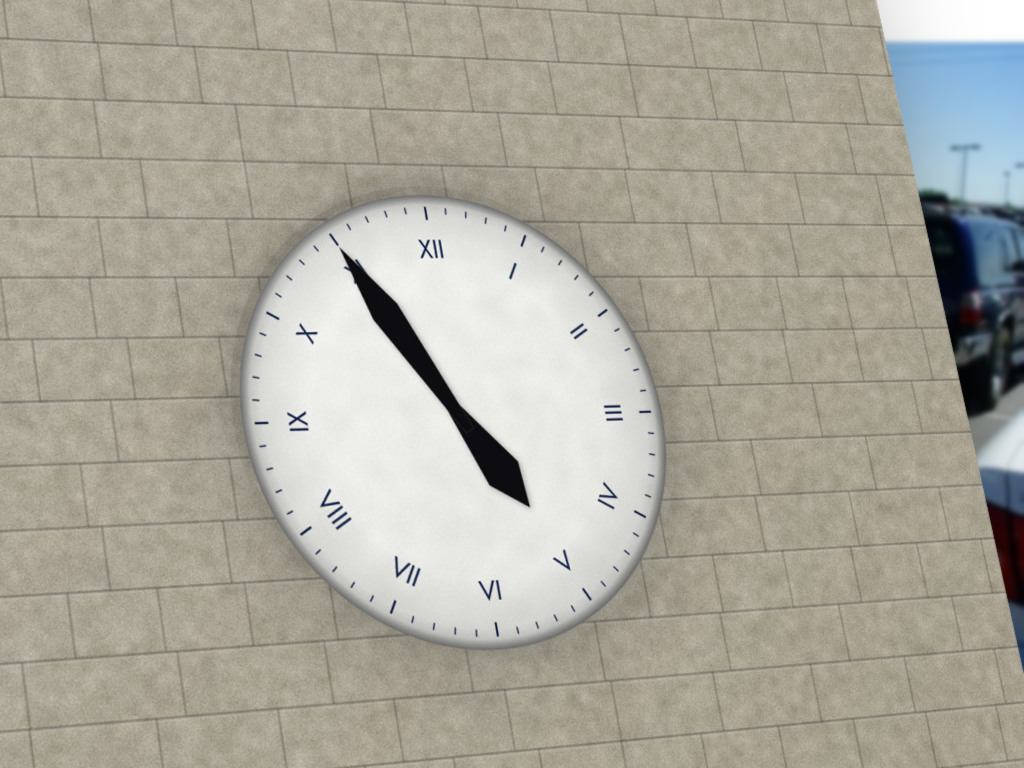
4:55
